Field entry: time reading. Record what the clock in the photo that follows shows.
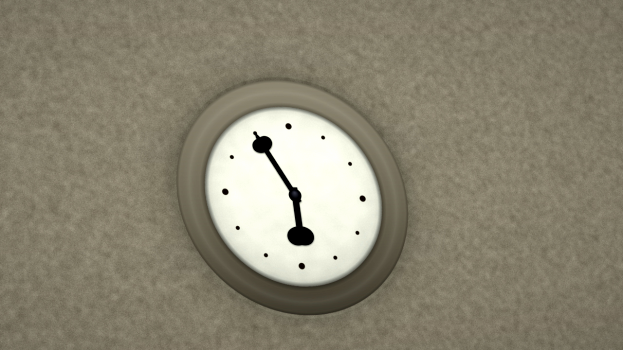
5:55
